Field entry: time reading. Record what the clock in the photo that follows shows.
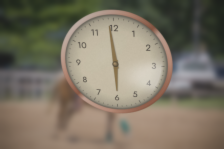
5:59
